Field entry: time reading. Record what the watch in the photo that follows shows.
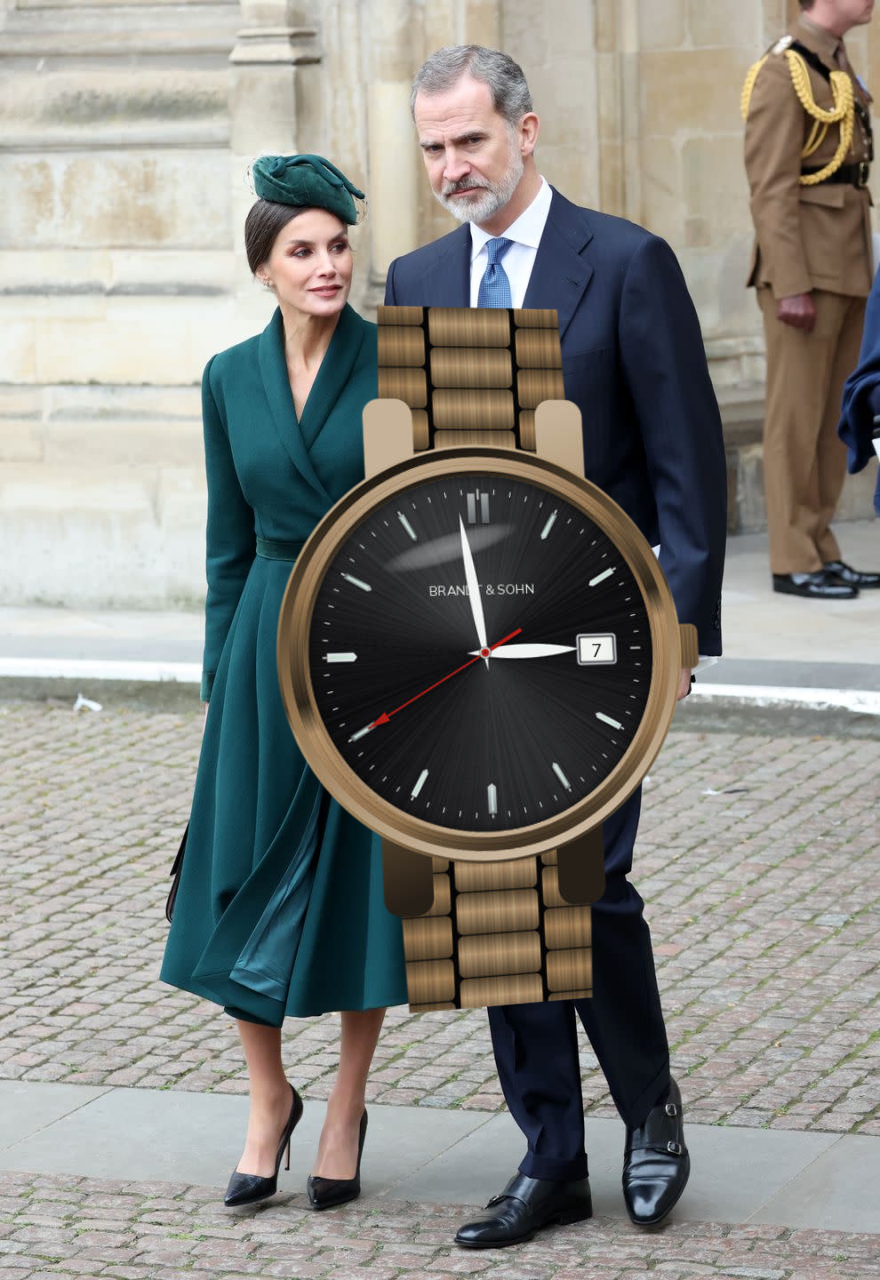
2:58:40
